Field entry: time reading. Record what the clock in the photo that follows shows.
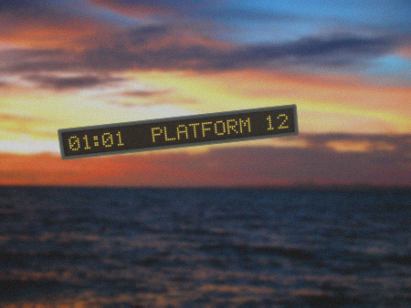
1:01
